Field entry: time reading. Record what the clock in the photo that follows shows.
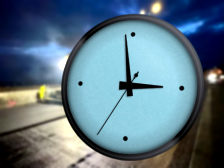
2:58:35
